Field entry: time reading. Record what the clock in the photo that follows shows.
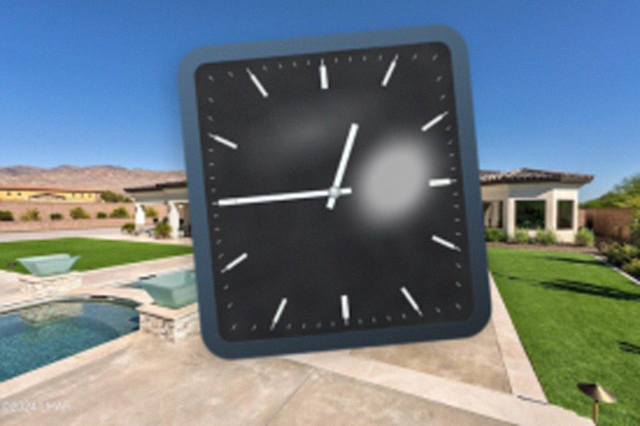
12:45
